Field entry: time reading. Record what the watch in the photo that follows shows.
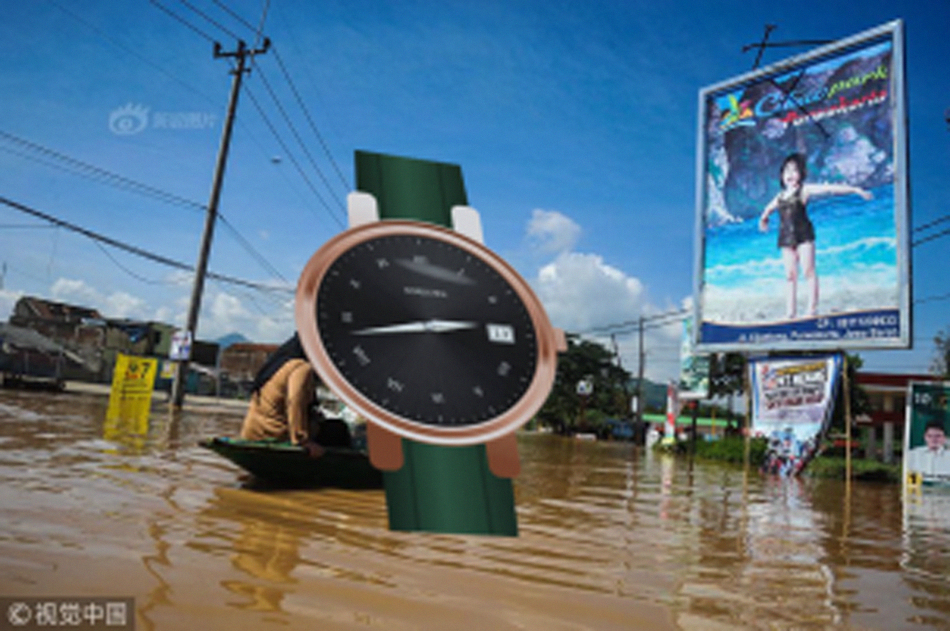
2:43
